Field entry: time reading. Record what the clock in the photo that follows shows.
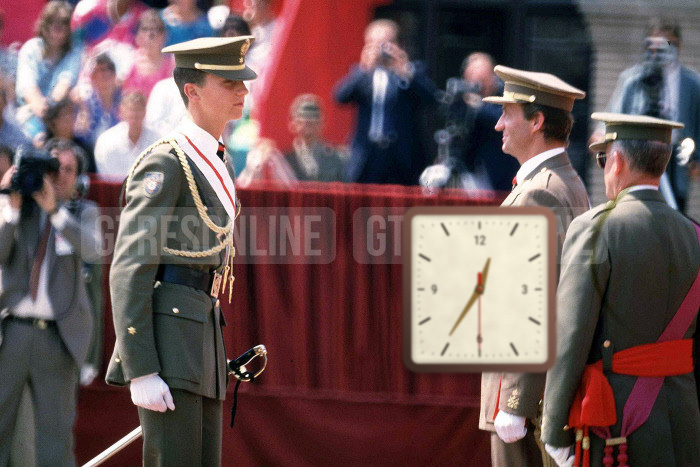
12:35:30
